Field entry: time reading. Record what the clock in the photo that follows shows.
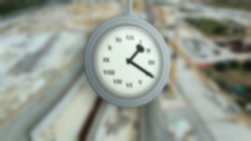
1:20
